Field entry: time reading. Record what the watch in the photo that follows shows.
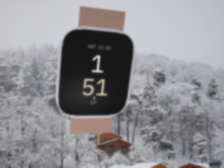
1:51
